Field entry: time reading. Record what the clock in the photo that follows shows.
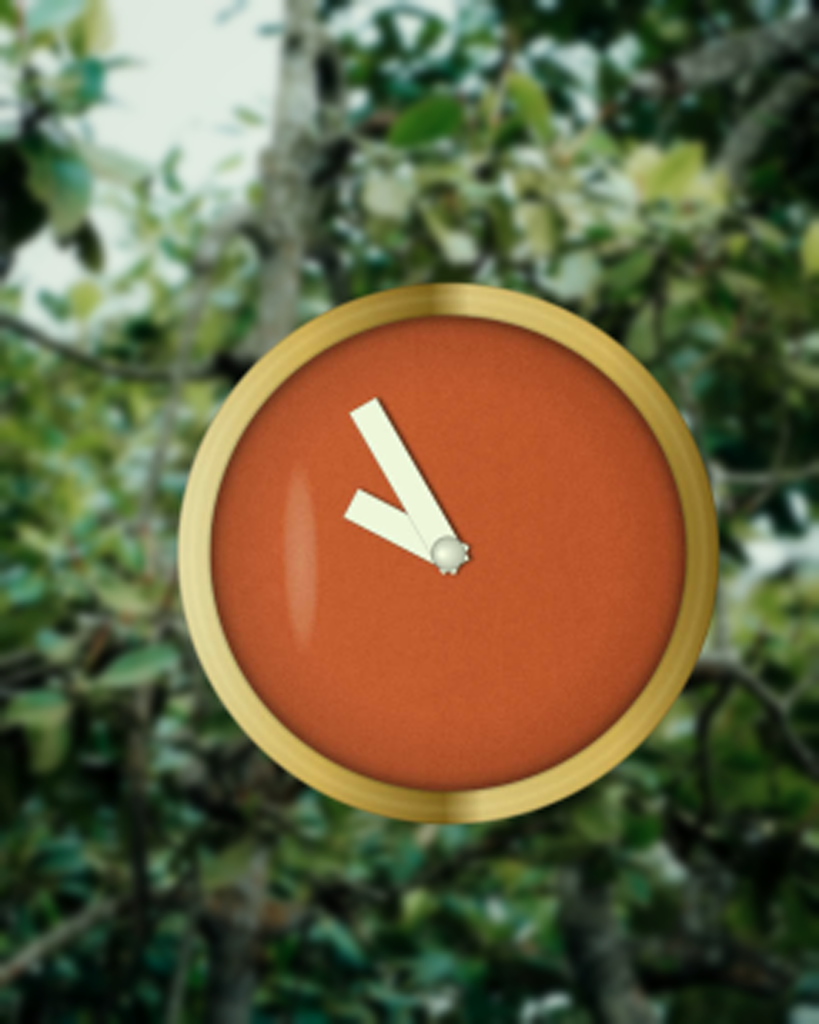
9:55
